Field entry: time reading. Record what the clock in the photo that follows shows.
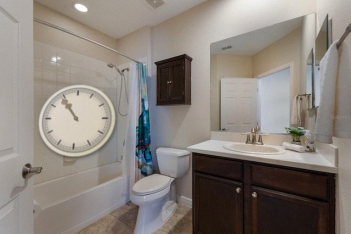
10:54
